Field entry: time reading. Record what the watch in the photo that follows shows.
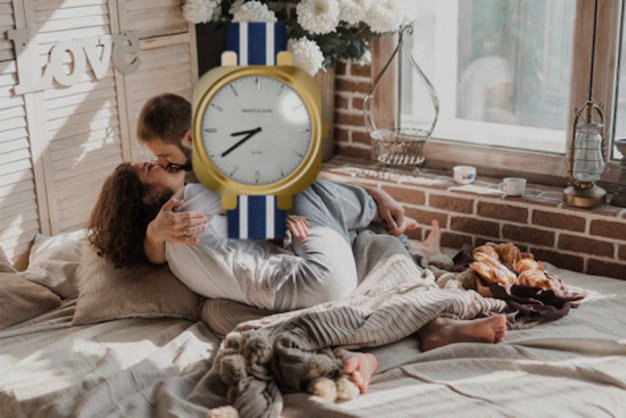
8:39
